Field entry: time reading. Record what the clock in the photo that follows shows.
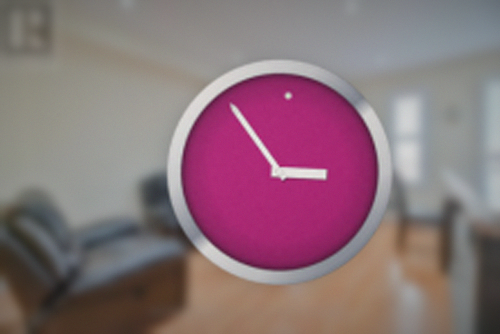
2:53
